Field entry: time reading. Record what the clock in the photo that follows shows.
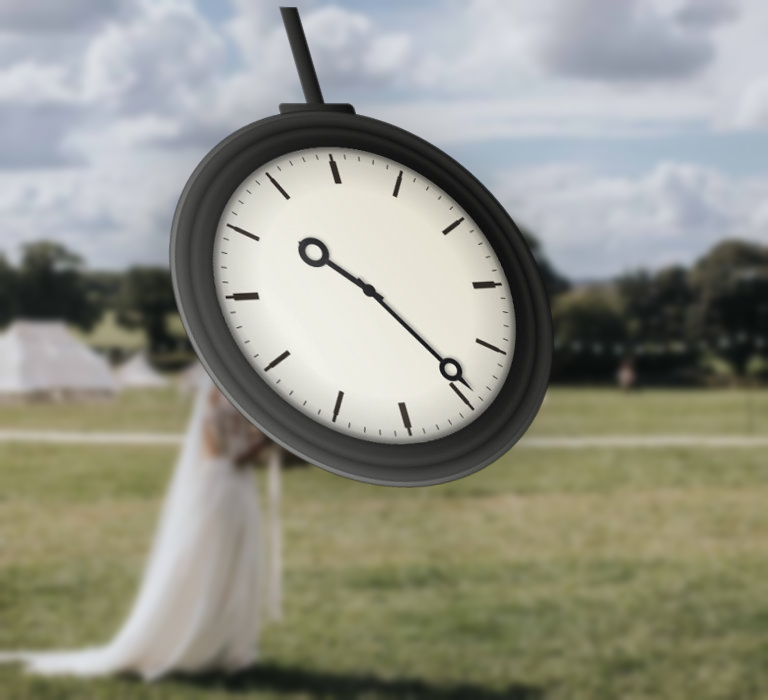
10:24
